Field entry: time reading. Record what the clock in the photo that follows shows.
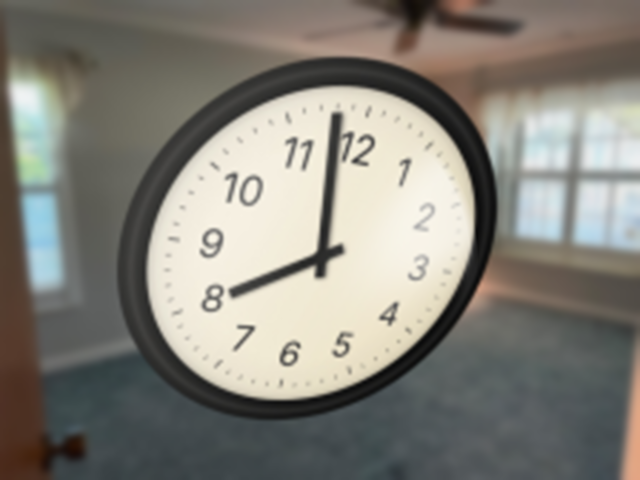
7:58
